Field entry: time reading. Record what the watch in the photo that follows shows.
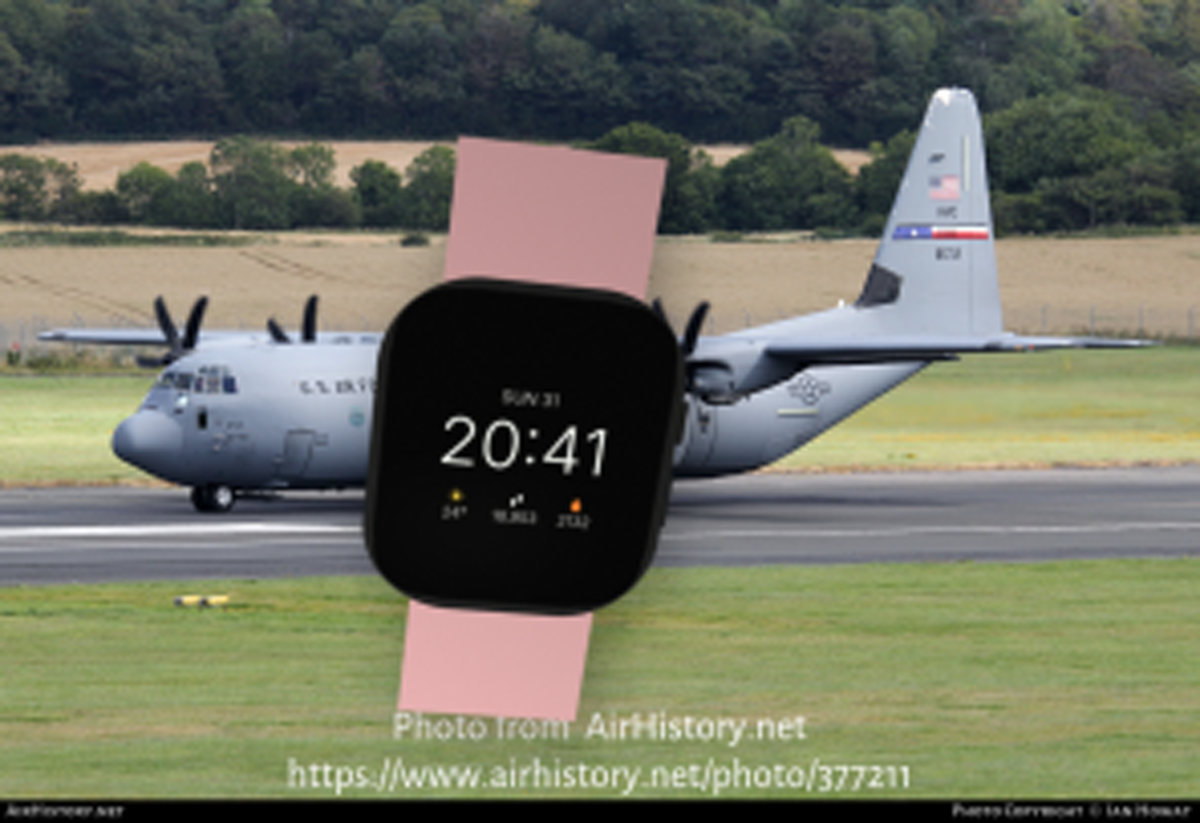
20:41
